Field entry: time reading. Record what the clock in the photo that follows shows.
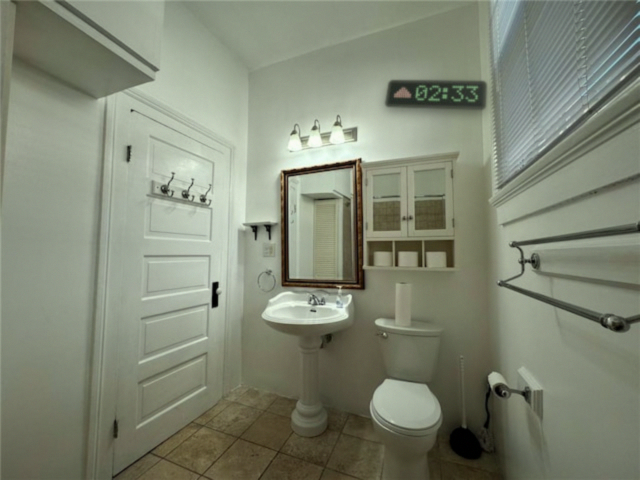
2:33
